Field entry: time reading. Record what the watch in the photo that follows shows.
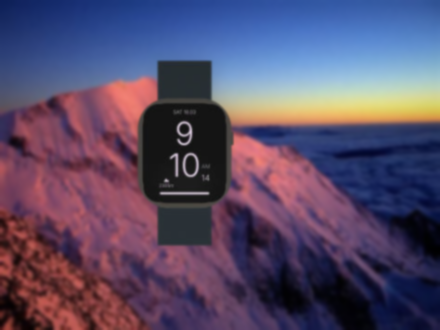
9:10
